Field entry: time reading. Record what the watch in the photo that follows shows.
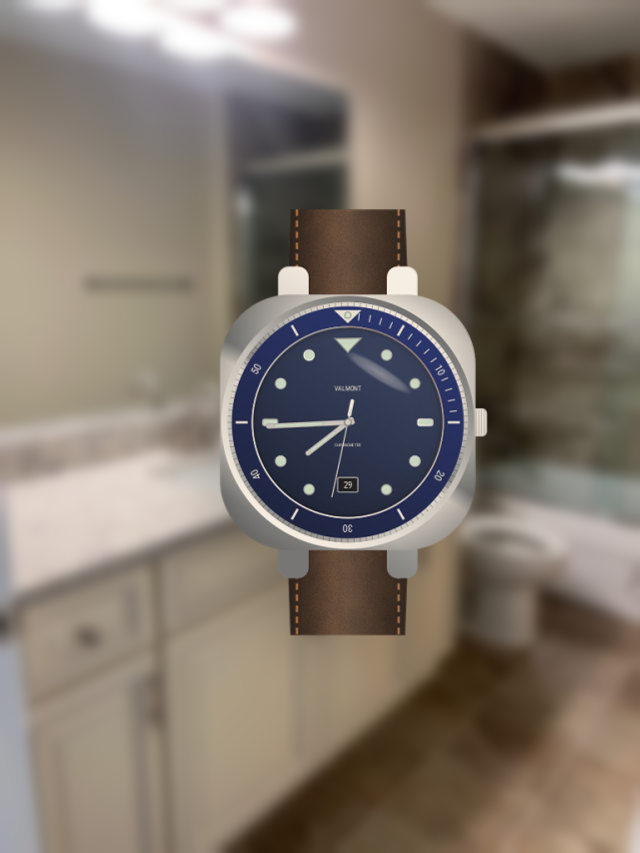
7:44:32
